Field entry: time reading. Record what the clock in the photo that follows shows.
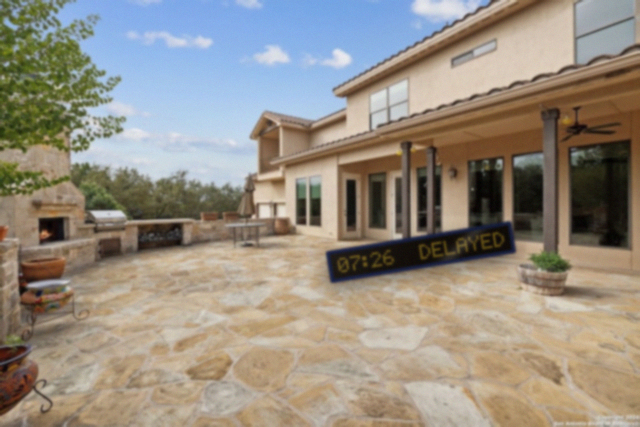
7:26
